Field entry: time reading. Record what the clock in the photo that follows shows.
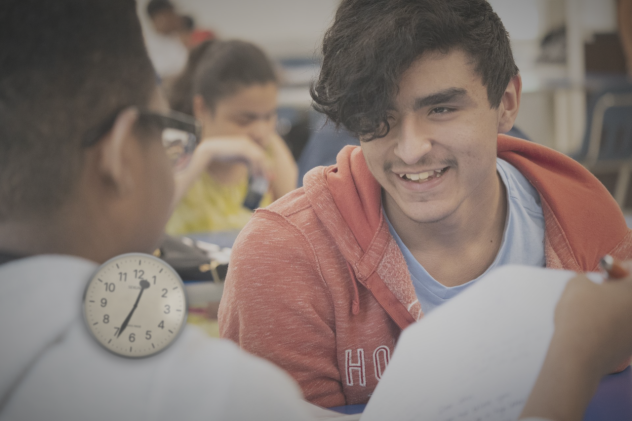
12:34
